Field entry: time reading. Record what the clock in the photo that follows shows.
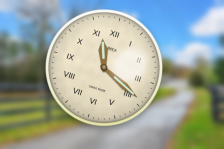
11:19
